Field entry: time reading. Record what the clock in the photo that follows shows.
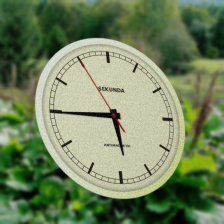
5:44:55
